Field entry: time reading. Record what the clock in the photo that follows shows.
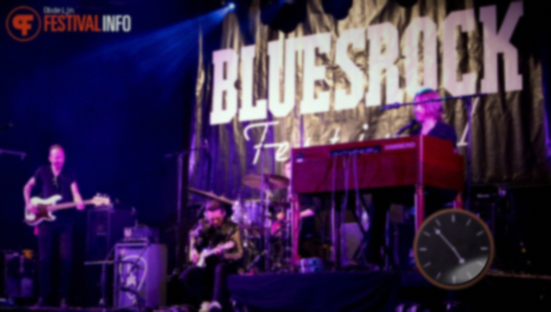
4:53
